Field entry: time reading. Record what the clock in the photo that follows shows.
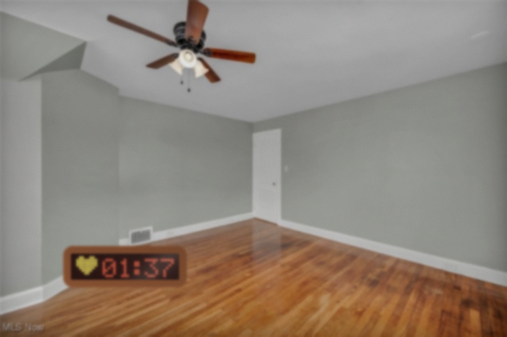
1:37
